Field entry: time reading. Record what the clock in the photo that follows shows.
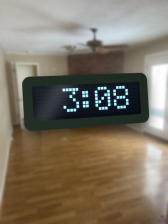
3:08
